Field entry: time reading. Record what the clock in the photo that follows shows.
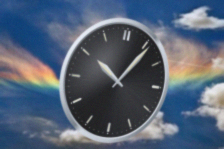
10:06
